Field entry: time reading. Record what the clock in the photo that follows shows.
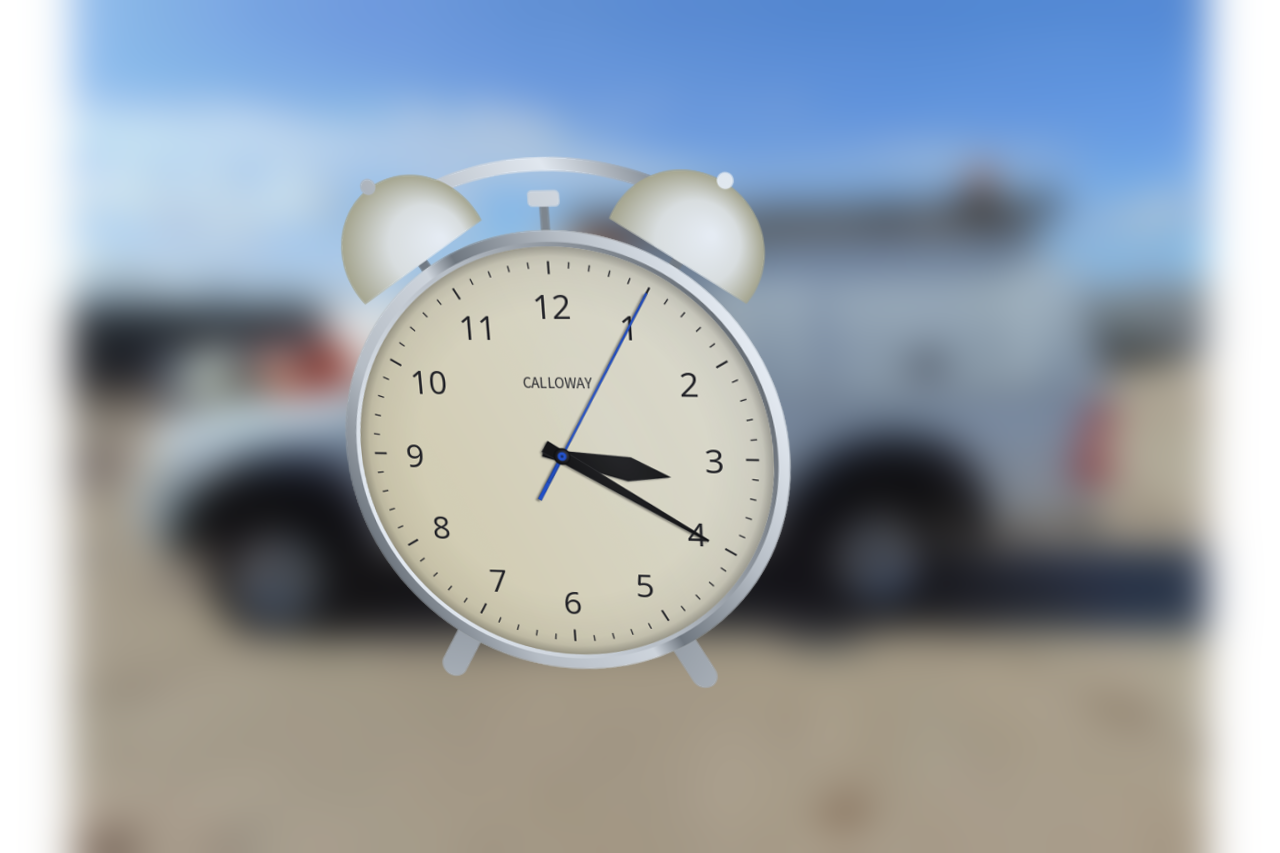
3:20:05
